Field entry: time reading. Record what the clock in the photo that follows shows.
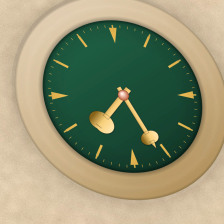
7:26
